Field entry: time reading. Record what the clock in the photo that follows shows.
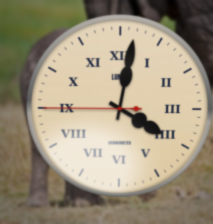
4:01:45
